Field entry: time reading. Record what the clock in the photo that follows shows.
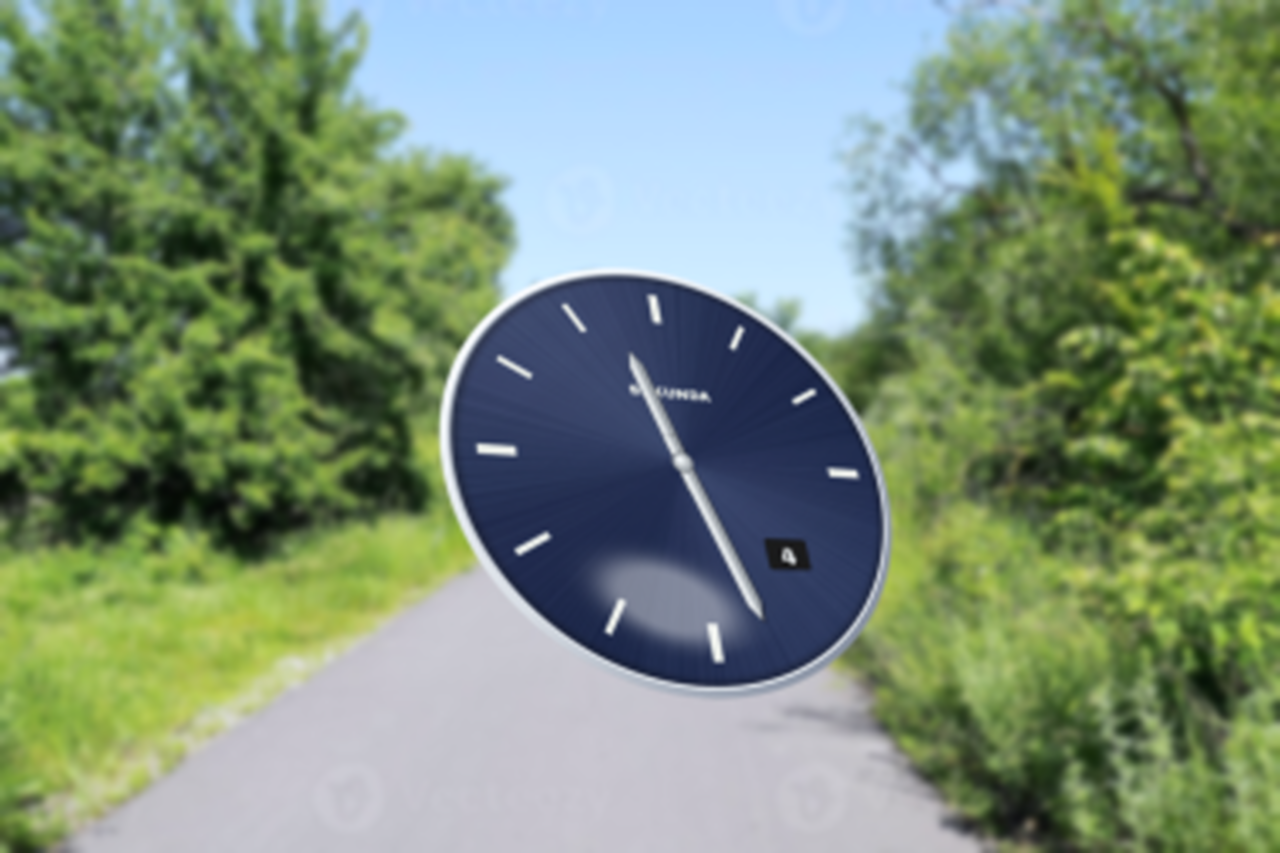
11:27
